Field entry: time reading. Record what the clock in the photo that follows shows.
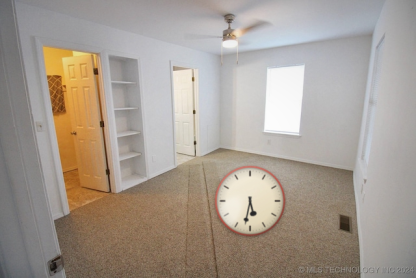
5:32
